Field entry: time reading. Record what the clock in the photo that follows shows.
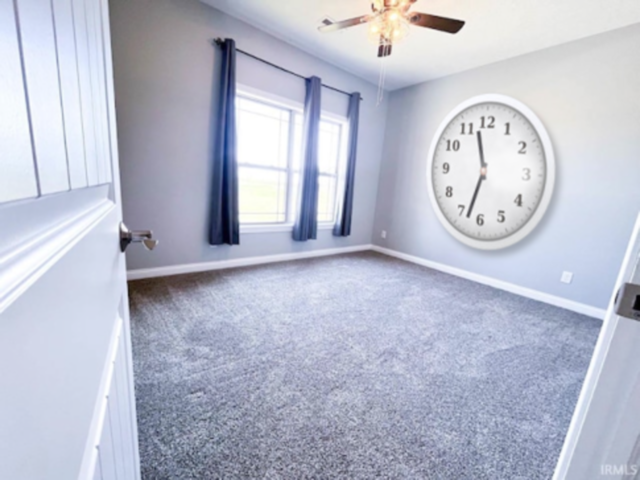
11:33
